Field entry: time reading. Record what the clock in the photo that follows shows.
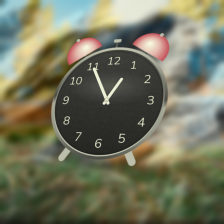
12:55
